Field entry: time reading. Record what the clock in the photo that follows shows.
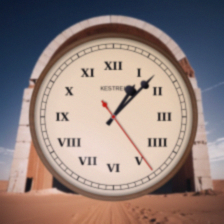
1:07:24
